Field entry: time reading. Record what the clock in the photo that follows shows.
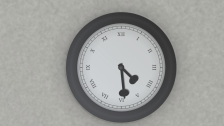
4:29
